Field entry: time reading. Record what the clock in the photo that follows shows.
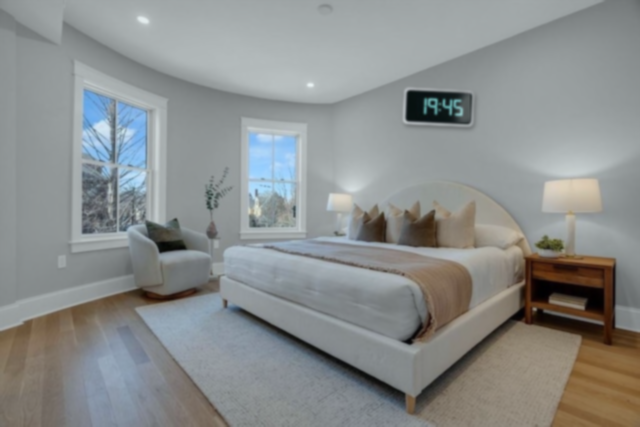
19:45
